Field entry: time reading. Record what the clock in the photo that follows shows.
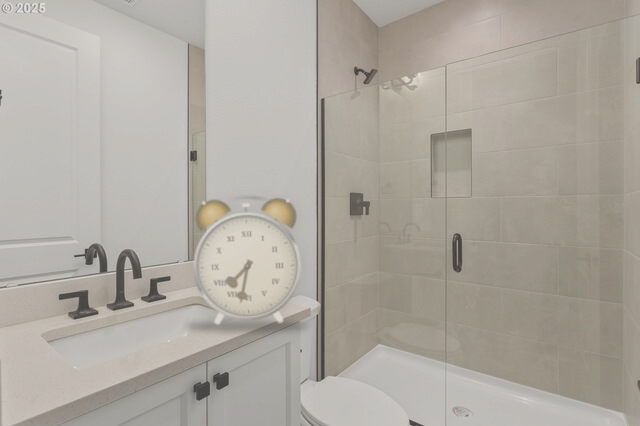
7:32
